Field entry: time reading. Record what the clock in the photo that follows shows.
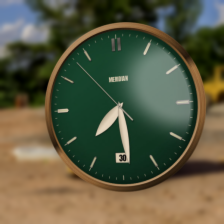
7:28:53
